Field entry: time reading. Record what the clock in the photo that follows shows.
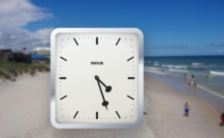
4:27
